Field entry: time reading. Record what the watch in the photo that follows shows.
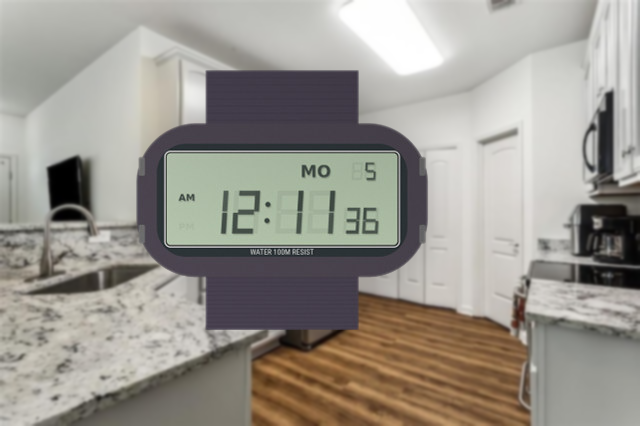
12:11:36
